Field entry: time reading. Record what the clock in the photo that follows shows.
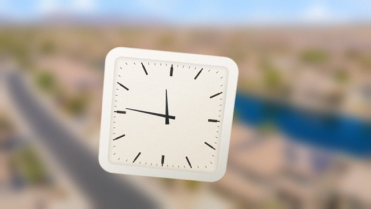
11:46
